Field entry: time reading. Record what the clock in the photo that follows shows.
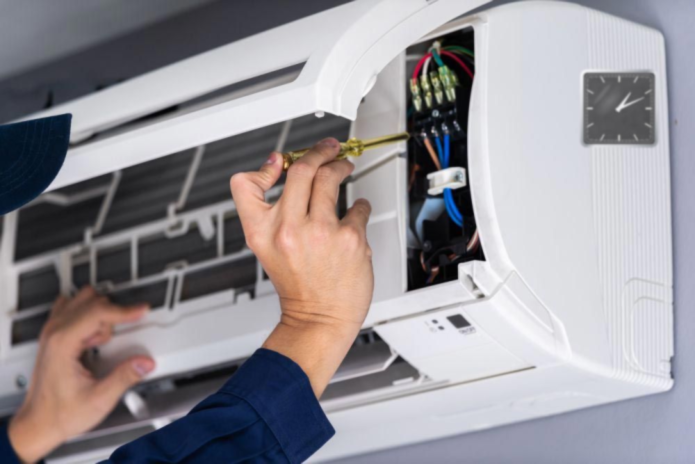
1:11
